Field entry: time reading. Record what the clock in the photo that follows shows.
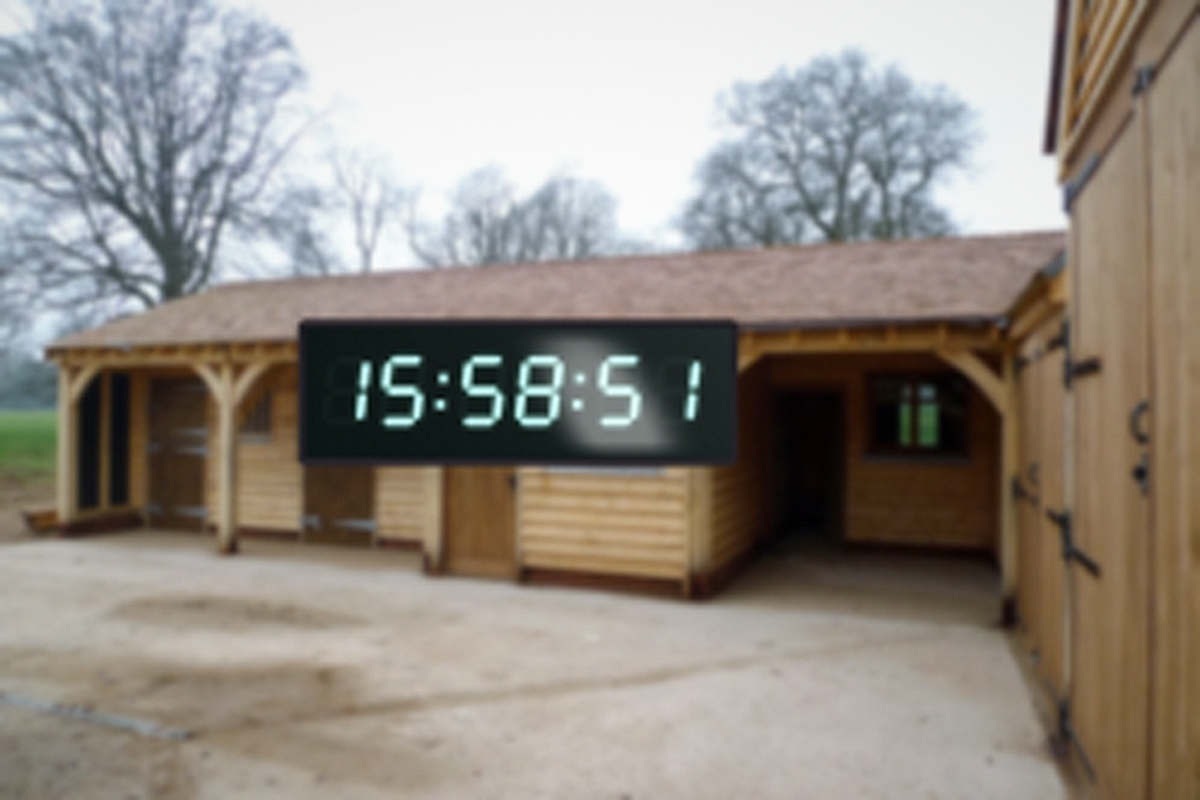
15:58:51
